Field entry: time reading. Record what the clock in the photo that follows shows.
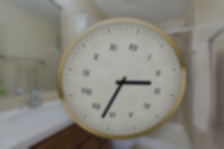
2:32
